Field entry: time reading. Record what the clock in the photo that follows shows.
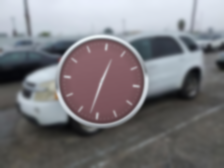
12:32
